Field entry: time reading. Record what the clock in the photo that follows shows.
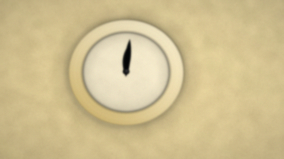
12:01
